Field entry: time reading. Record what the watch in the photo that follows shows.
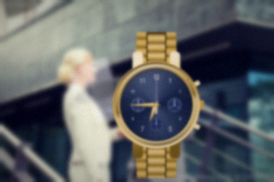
6:45
